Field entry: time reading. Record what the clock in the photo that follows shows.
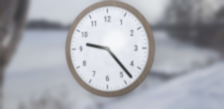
9:23
